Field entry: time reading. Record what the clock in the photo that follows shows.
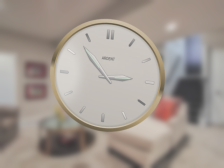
2:53
